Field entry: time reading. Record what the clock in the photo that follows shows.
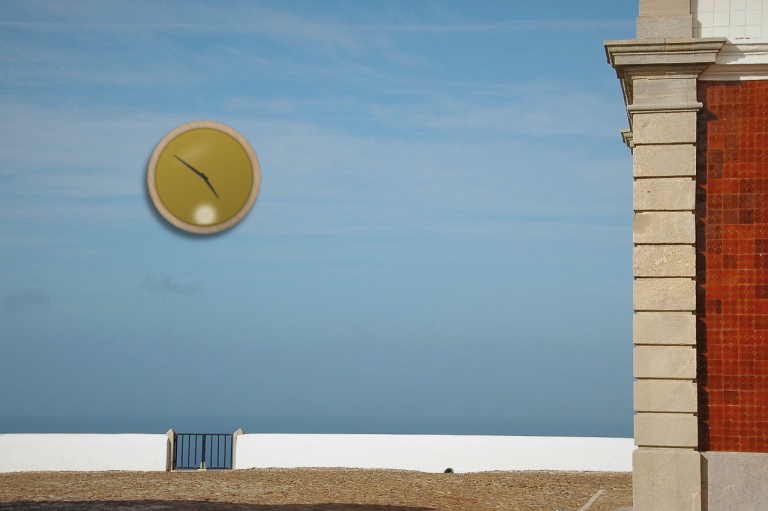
4:51
